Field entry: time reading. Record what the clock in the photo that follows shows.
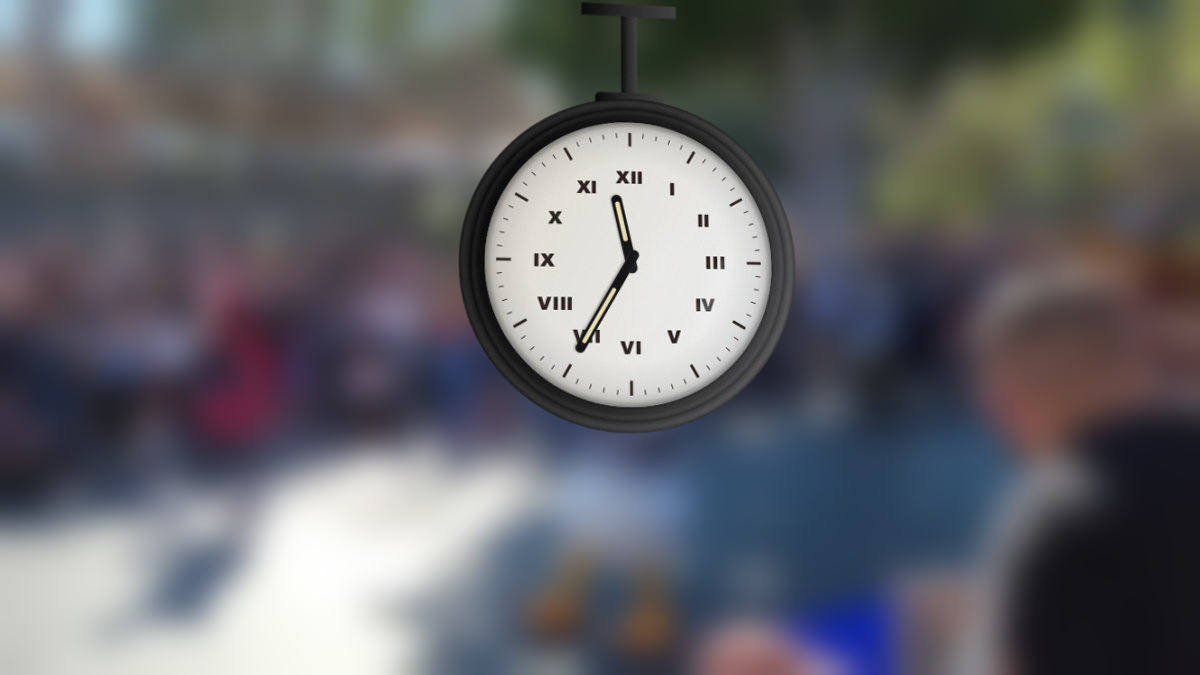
11:35
